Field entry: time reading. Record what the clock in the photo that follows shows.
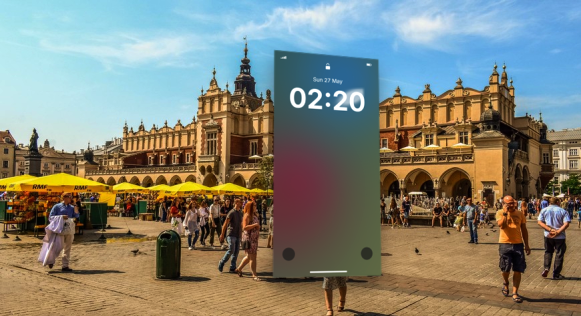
2:20
